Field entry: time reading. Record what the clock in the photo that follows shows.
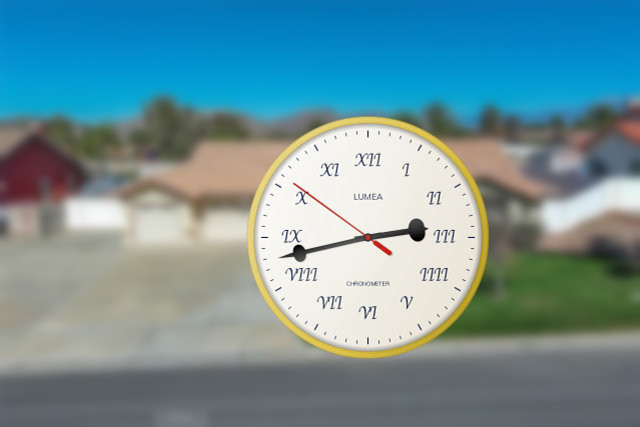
2:42:51
